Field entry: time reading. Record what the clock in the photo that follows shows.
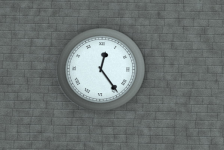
12:24
